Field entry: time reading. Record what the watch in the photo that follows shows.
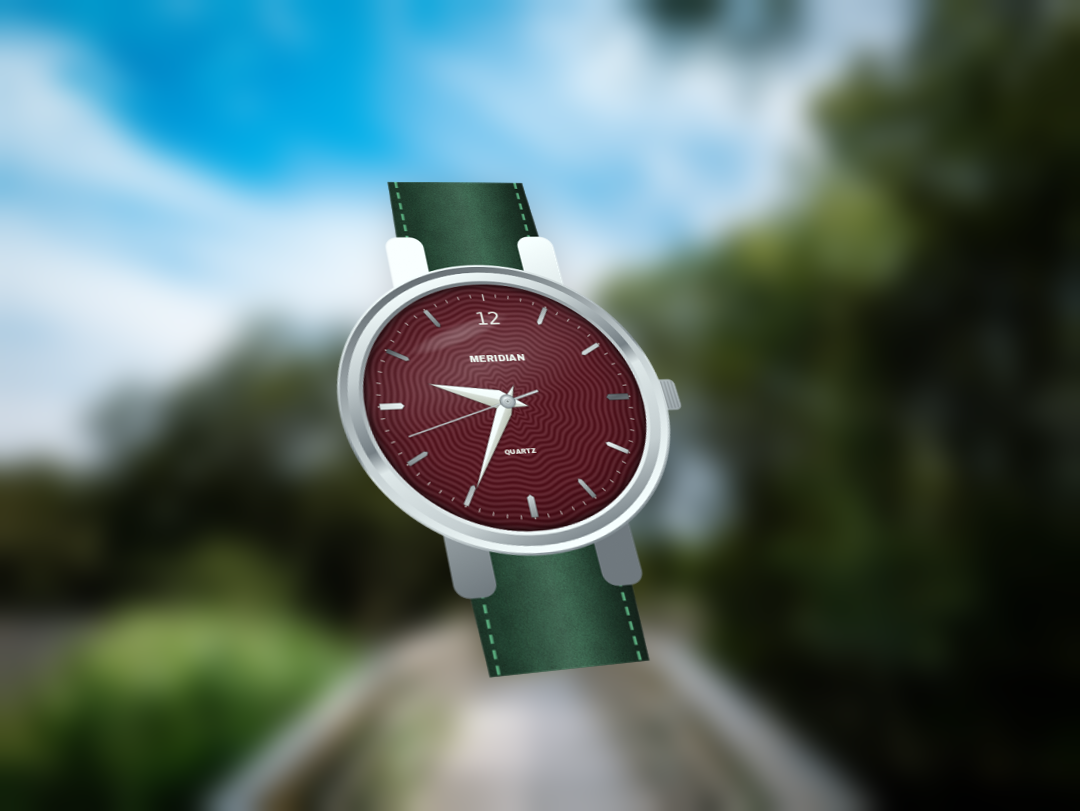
9:34:42
